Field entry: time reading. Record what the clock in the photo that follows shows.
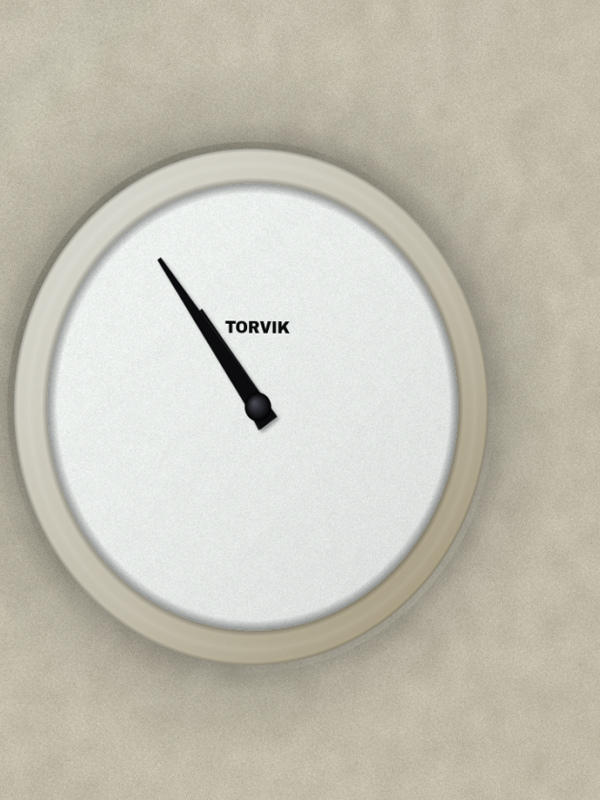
10:54
